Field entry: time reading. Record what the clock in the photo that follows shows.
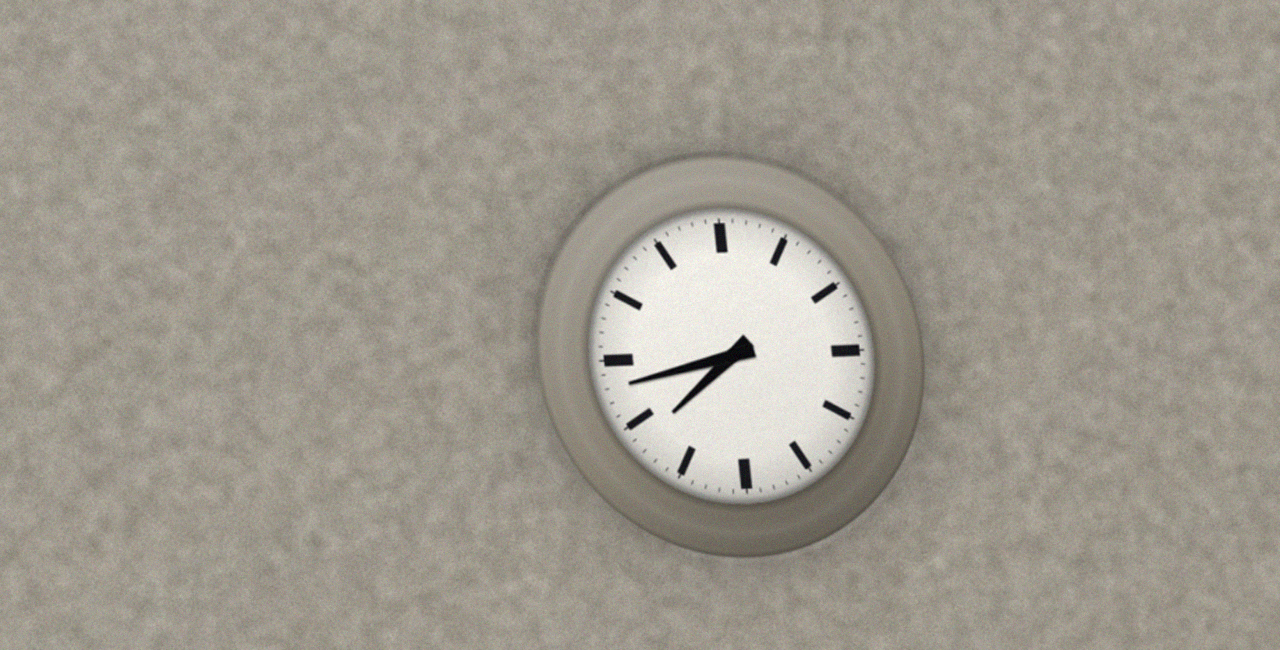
7:43
